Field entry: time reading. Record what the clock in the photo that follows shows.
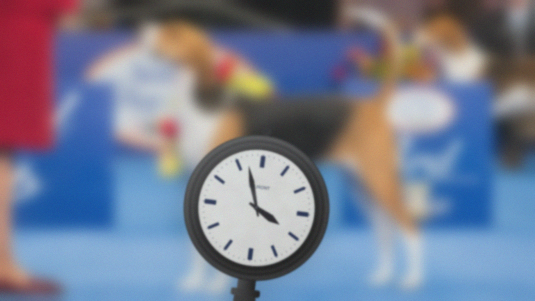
3:57
